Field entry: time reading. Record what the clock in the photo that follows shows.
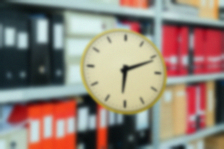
6:11
